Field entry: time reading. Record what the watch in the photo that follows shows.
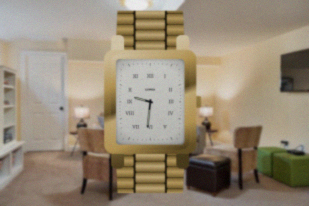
9:31
